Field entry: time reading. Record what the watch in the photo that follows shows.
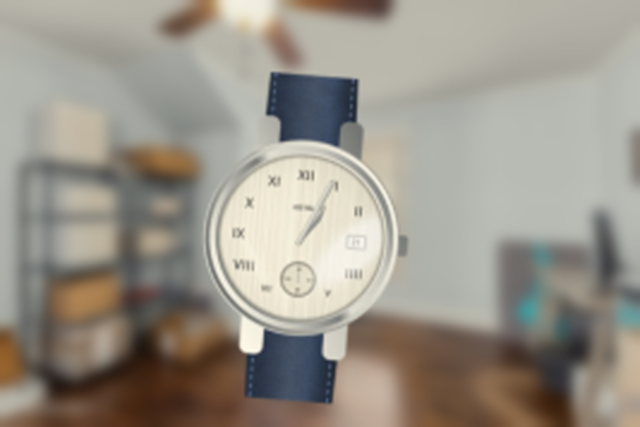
1:04
